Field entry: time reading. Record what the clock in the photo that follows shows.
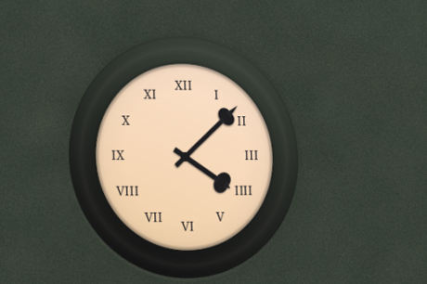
4:08
